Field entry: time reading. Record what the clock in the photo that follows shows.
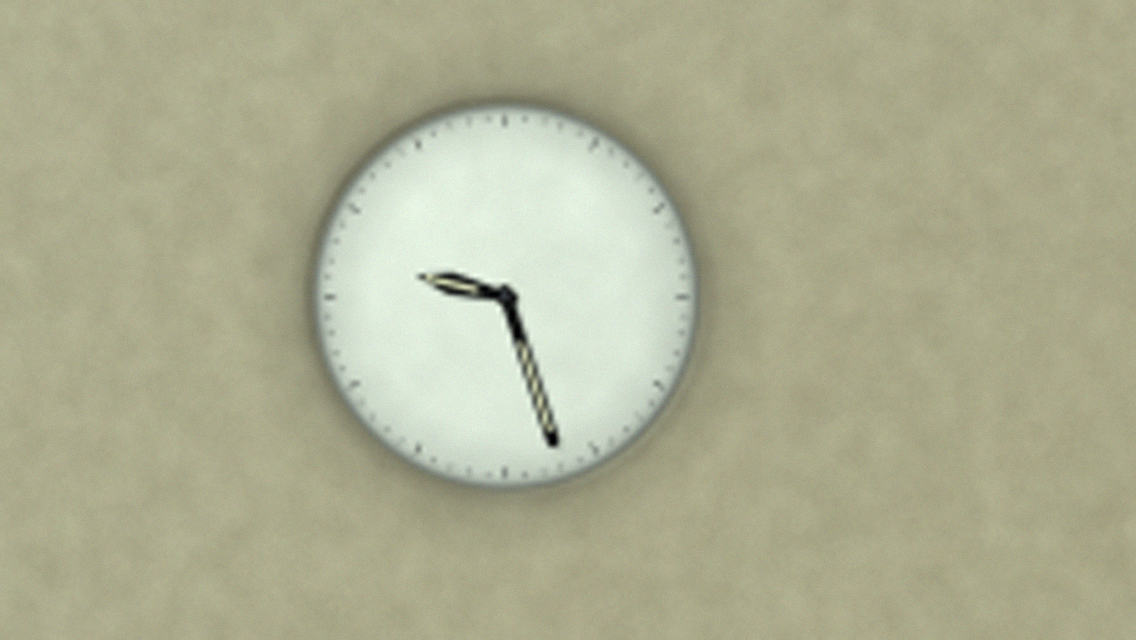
9:27
